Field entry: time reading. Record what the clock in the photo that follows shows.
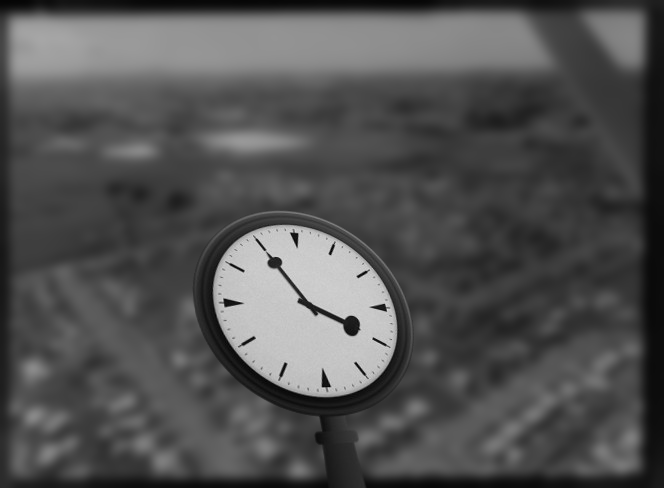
3:55
